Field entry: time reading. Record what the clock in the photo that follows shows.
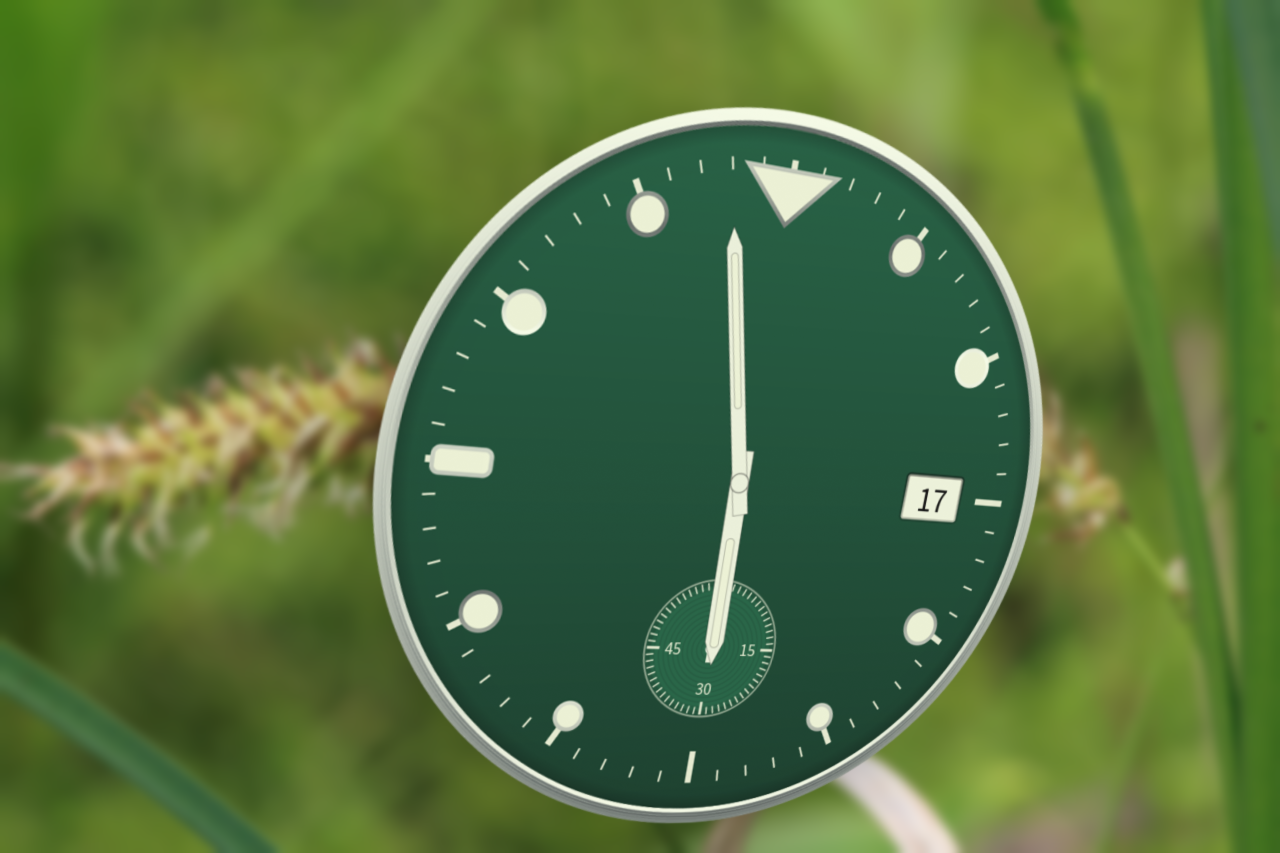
5:58:00
